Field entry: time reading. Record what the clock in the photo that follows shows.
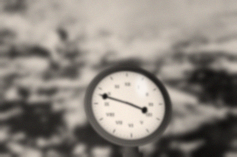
3:48
